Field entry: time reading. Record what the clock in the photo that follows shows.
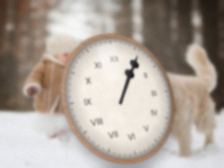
1:06
